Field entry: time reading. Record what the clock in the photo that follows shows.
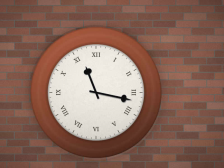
11:17
